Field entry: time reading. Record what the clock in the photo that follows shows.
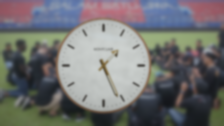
1:26
